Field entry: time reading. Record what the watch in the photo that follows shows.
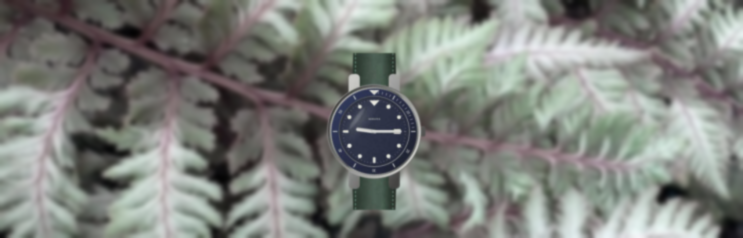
9:15
